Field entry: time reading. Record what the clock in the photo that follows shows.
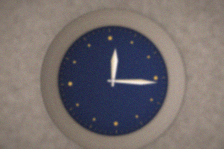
12:16
